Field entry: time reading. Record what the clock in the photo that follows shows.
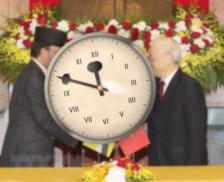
11:49
